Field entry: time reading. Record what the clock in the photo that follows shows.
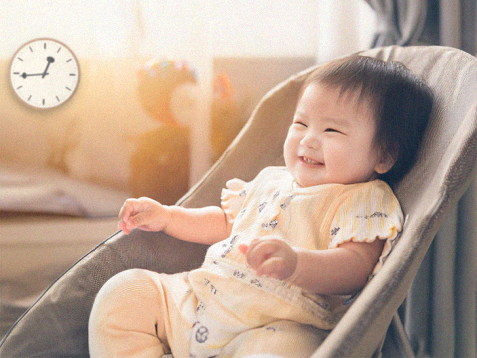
12:44
